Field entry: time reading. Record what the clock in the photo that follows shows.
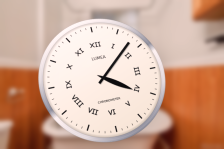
4:08
